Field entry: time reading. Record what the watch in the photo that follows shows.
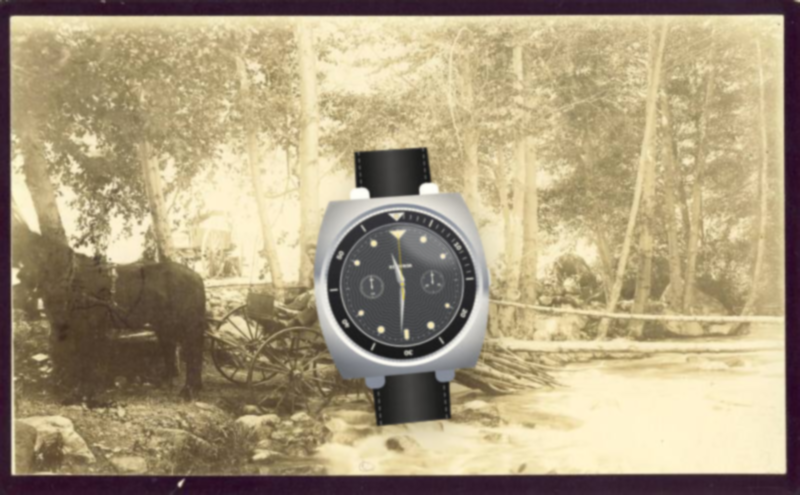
11:31
